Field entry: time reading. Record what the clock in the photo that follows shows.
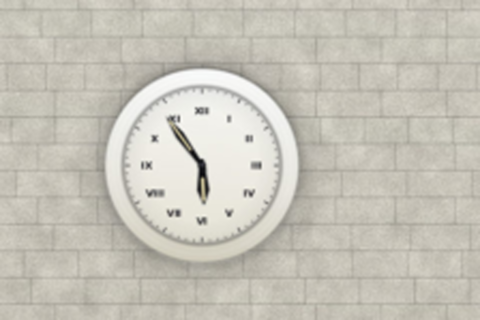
5:54
